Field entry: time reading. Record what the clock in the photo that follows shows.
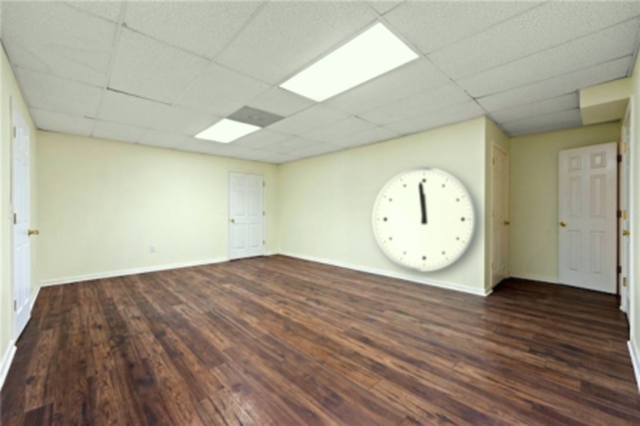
11:59
